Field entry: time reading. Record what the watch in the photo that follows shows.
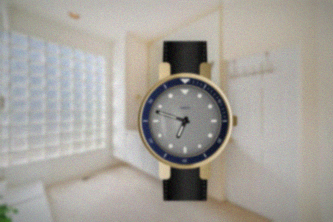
6:48
